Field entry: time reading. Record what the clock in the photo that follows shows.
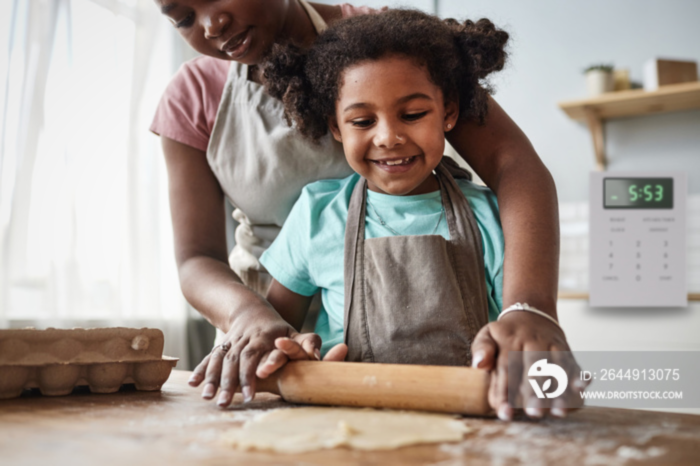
5:53
